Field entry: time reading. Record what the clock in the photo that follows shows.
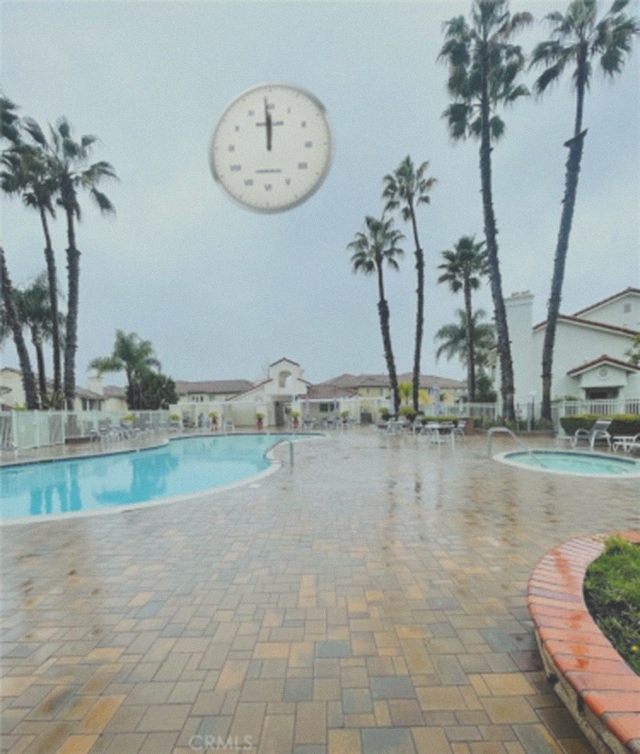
11:59
